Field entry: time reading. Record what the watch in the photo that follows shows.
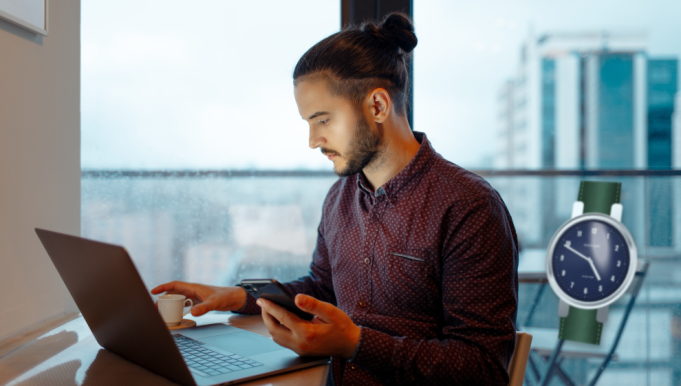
4:49
